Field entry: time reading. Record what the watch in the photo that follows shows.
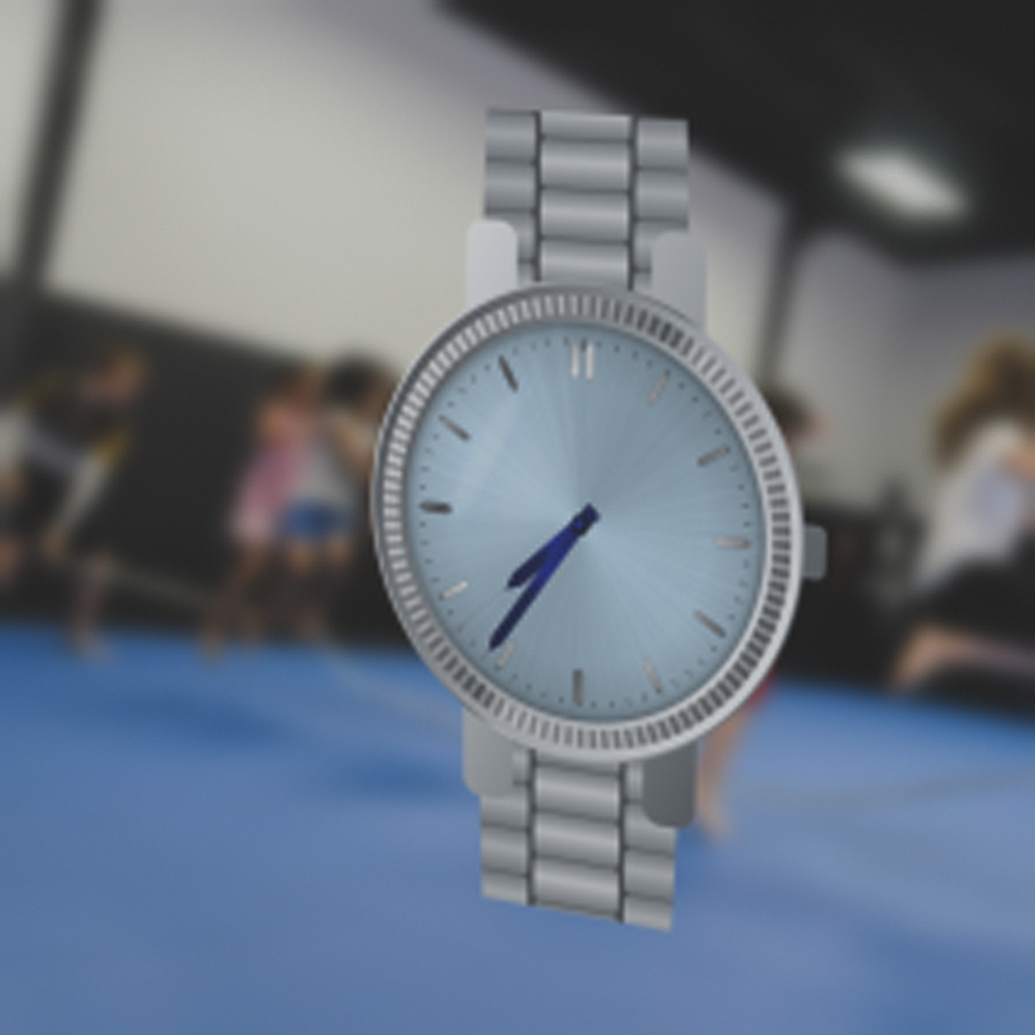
7:36
